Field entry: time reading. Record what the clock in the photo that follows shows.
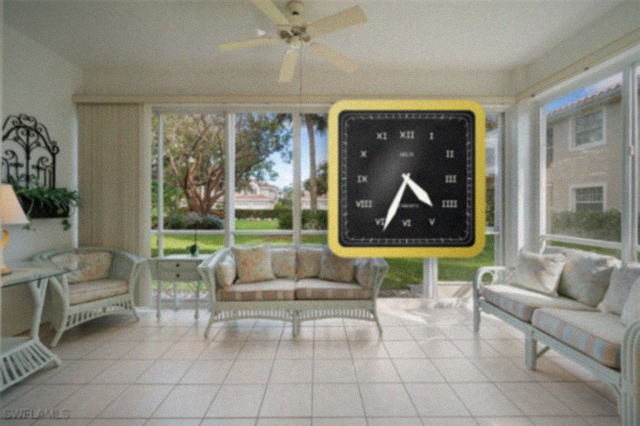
4:34
